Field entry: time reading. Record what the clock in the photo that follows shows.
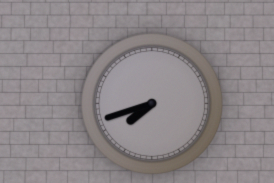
7:42
